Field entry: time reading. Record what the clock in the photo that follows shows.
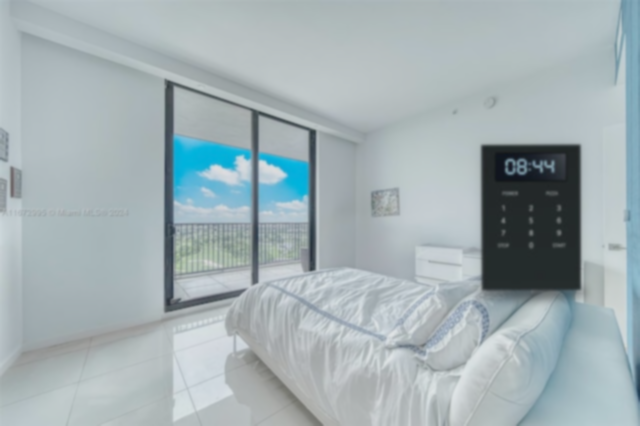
8:44
